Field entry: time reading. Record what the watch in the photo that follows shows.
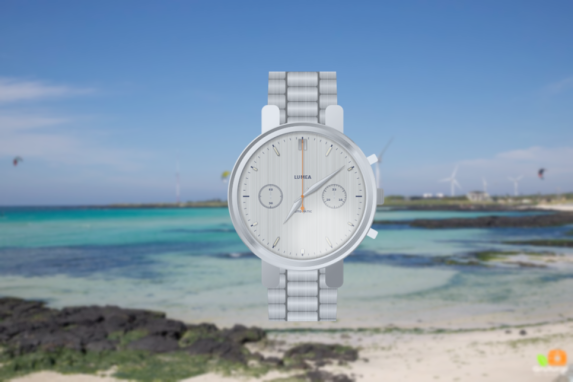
7:09
